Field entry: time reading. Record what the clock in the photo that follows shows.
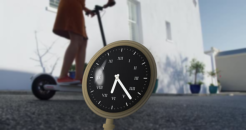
6:23
